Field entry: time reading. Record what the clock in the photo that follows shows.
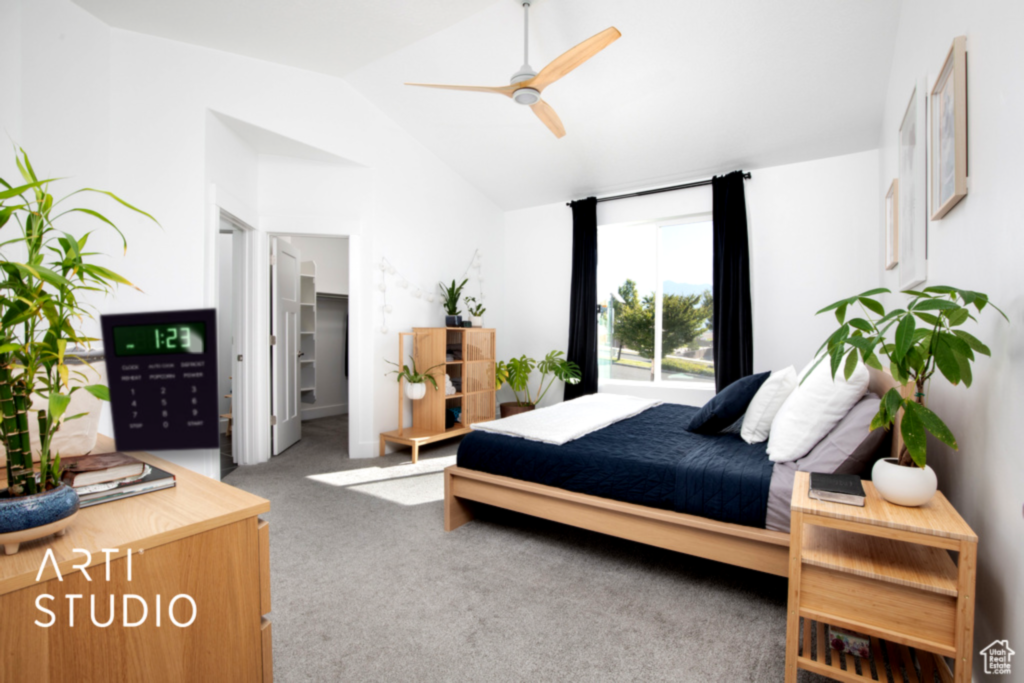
1:23
